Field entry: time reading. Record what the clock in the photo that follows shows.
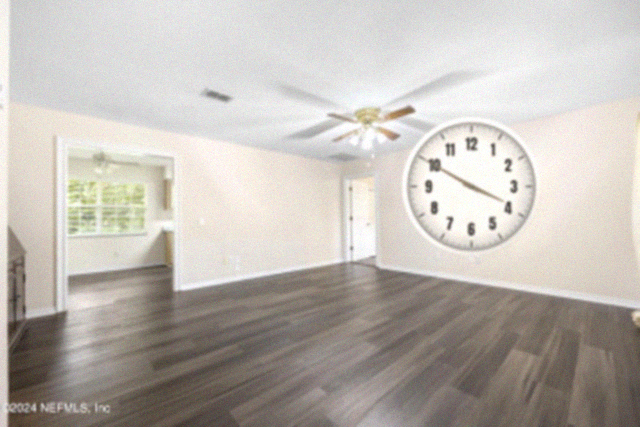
3:50
